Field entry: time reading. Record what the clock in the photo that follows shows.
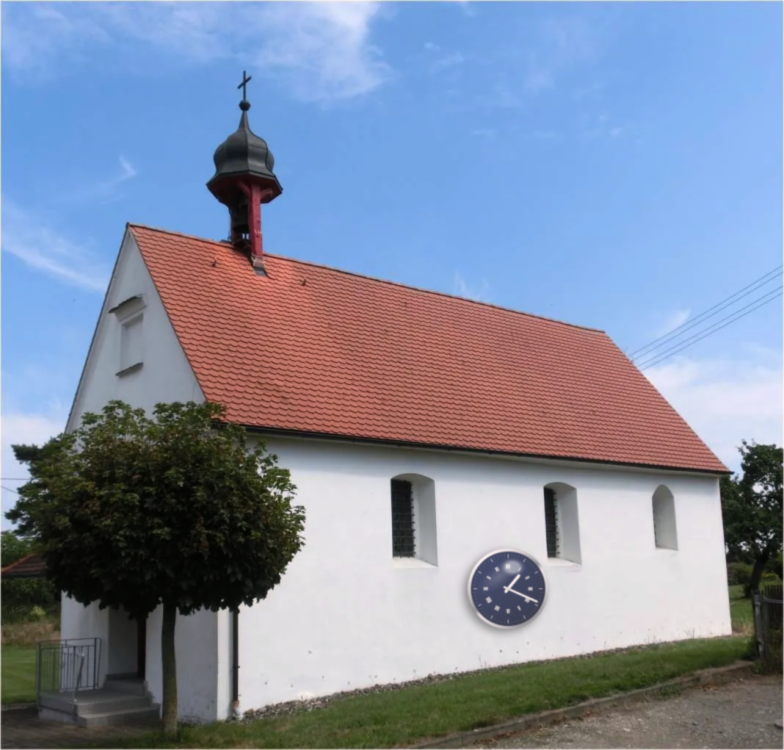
1:19
